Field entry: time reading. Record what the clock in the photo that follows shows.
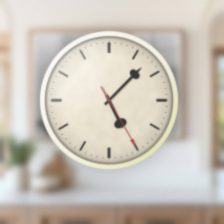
5:07:25
